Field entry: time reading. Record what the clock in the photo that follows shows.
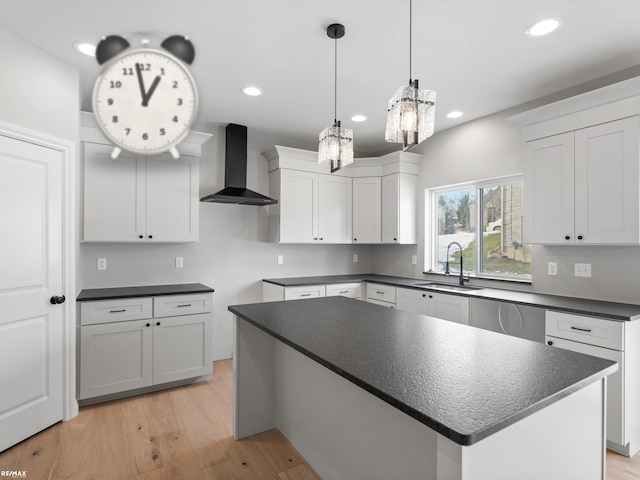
12:58
